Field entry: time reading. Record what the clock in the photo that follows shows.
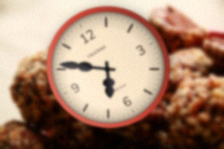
6:51
